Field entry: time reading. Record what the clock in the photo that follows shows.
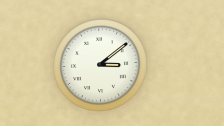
3:09
